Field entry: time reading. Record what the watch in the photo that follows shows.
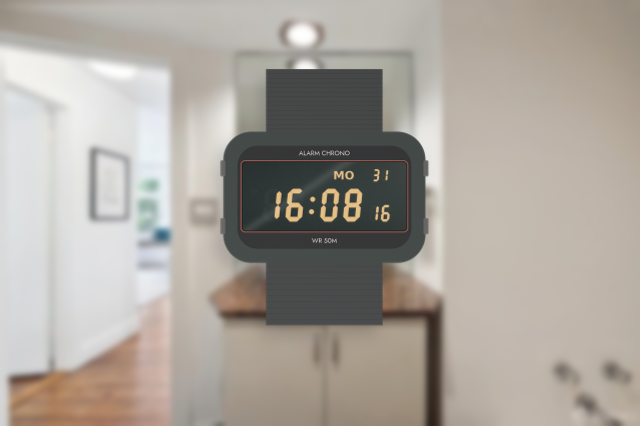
16:08:16
